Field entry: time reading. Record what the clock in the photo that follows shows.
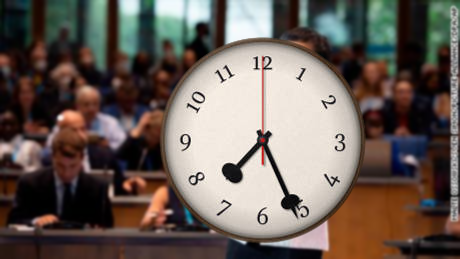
7:26:00
